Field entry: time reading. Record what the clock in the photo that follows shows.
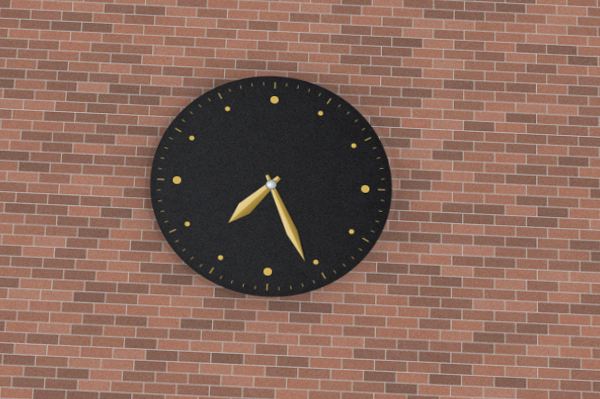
7:26
